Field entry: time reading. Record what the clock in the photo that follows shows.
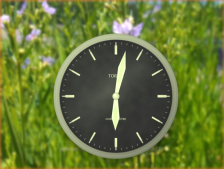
6:02
